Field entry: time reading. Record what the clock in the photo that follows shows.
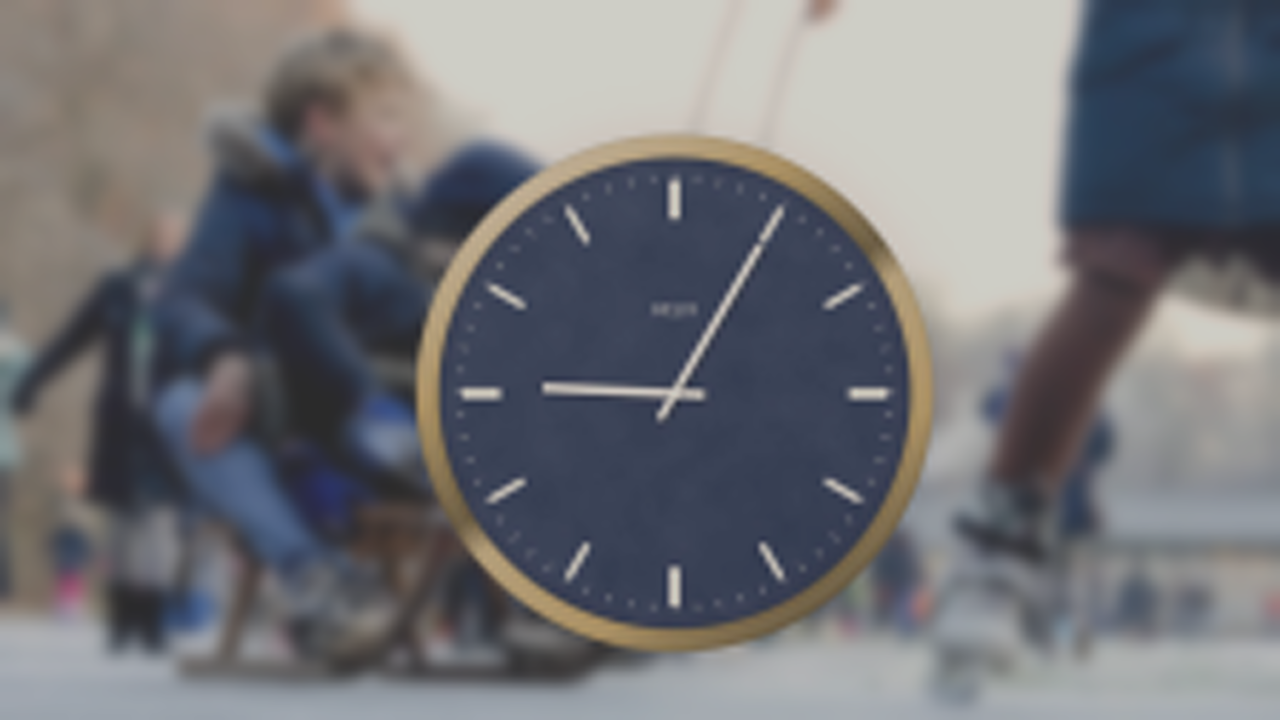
9:05
